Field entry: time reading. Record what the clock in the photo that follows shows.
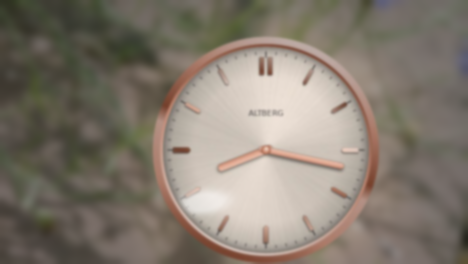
8:17
